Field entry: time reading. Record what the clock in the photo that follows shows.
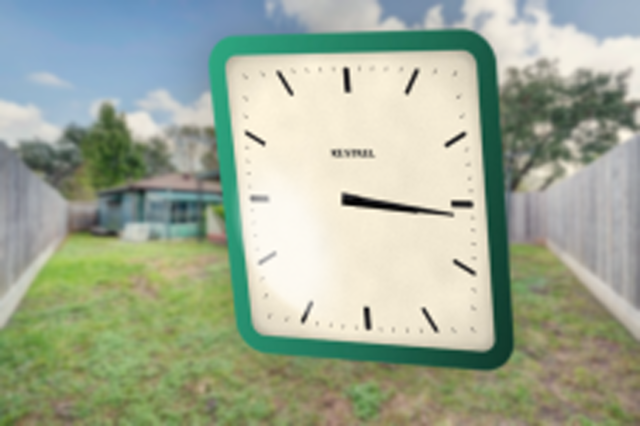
3:16
